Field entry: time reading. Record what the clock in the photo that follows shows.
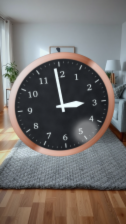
2:59
